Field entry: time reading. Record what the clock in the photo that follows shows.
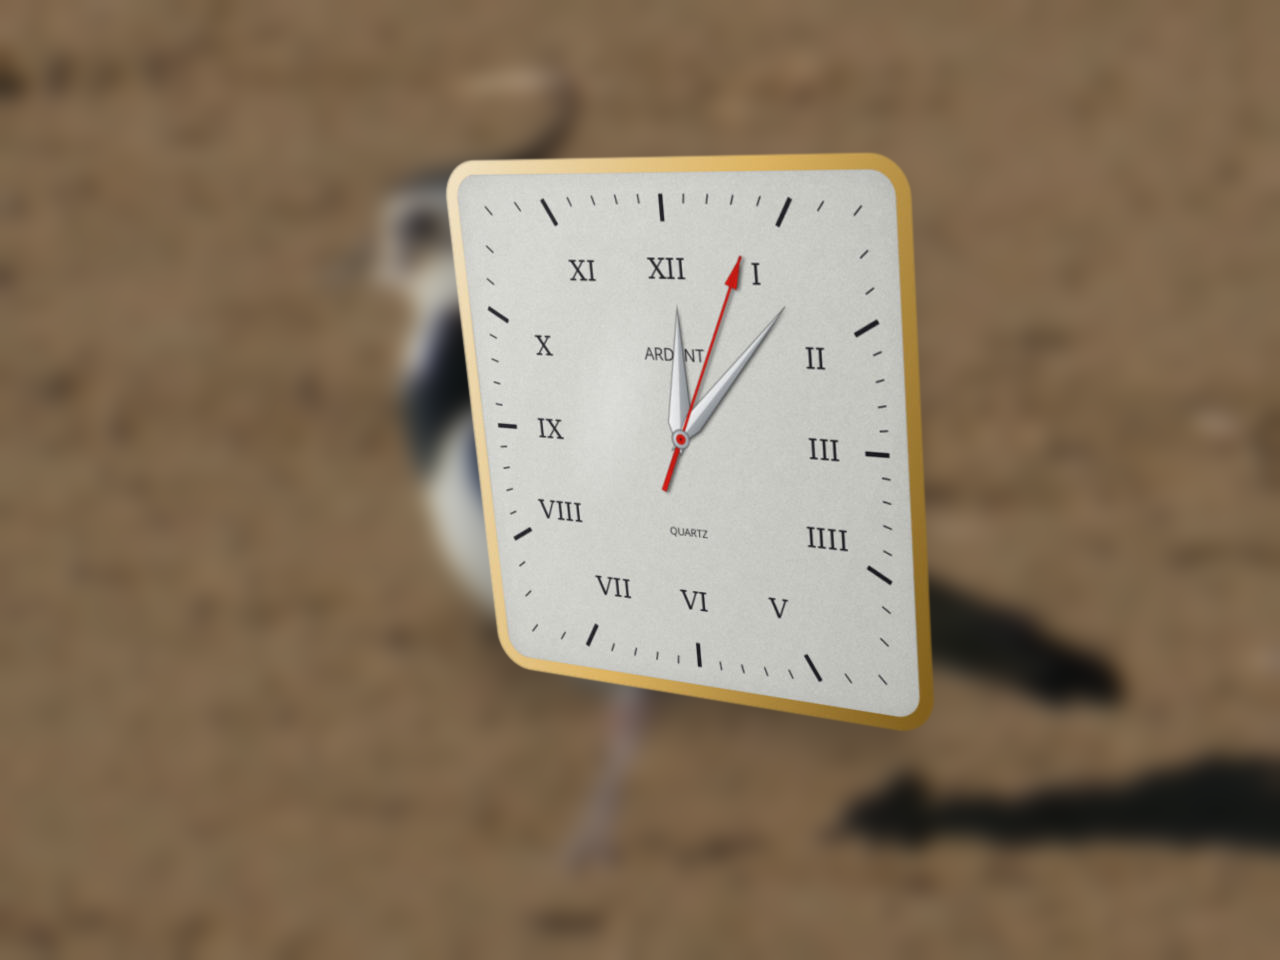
12:07:04
